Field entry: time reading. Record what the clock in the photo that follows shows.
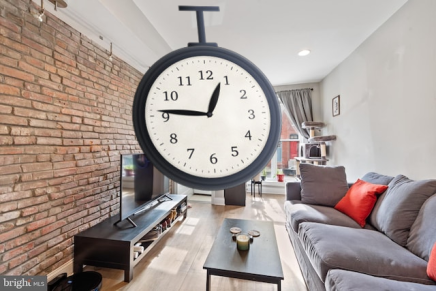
12:46
